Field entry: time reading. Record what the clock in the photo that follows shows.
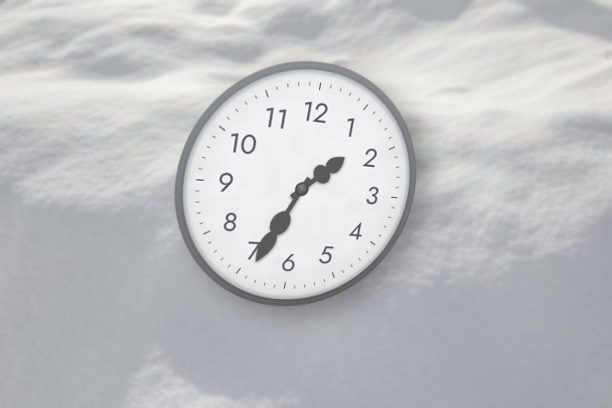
1:34
